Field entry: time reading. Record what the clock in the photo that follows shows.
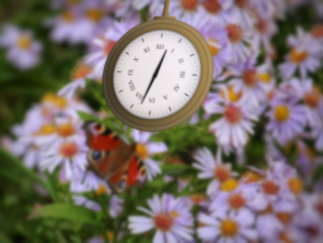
12:33
